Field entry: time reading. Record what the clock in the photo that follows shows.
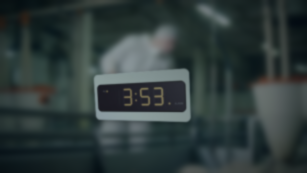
3:53
